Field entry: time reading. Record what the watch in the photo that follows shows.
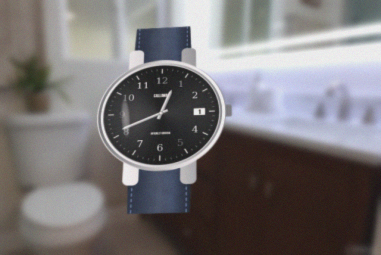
12:41
